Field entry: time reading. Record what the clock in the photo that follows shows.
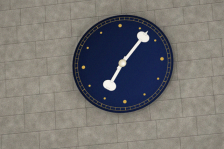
7:07
